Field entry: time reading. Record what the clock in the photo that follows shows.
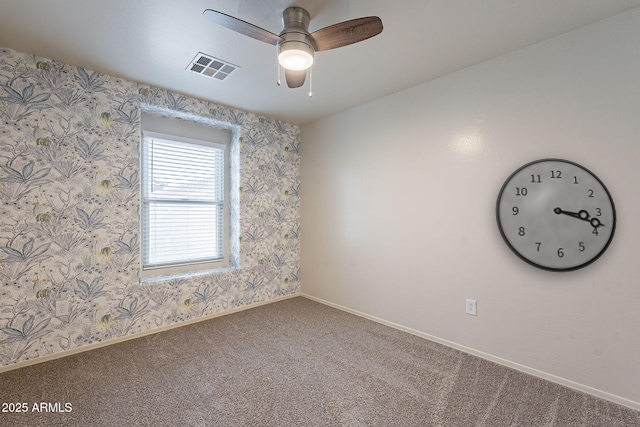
3:18
